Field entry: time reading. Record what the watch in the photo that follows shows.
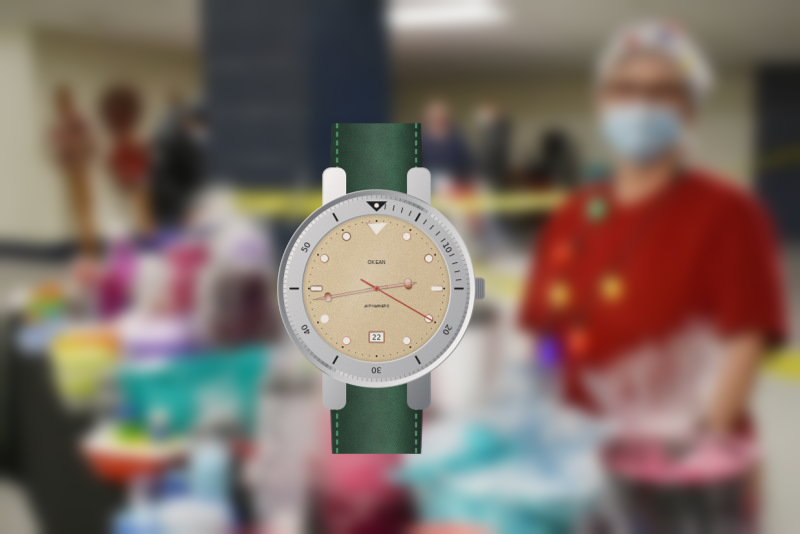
2:43:20
